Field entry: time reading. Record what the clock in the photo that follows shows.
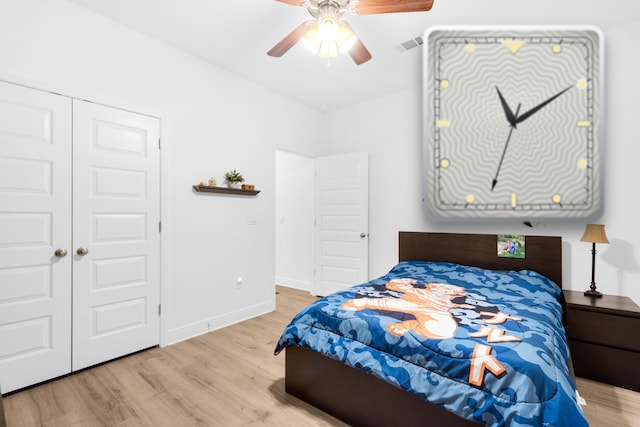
11:09:33
